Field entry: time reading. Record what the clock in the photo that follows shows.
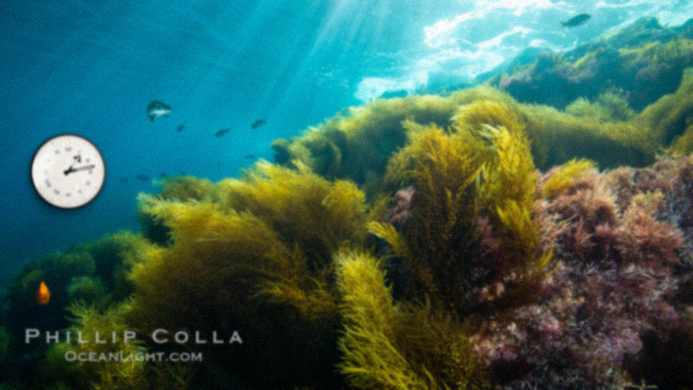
1:13
